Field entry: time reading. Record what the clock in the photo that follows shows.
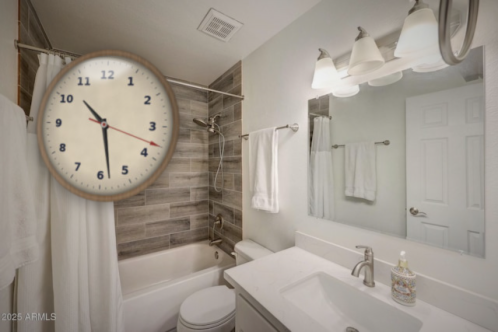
10:28:18
